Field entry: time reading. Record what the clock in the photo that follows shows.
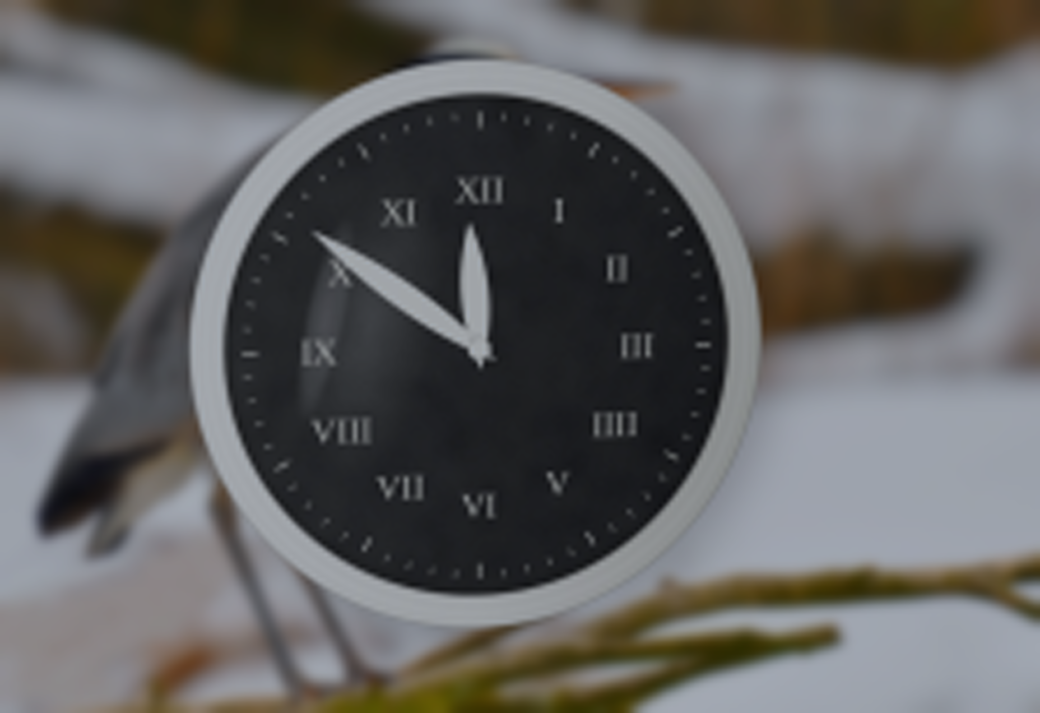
11:51
